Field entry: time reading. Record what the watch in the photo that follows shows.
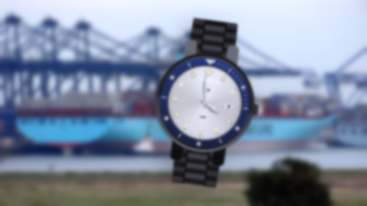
3:59
